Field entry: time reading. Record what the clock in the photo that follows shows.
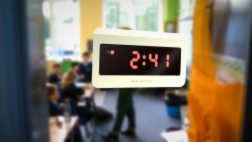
2:41
